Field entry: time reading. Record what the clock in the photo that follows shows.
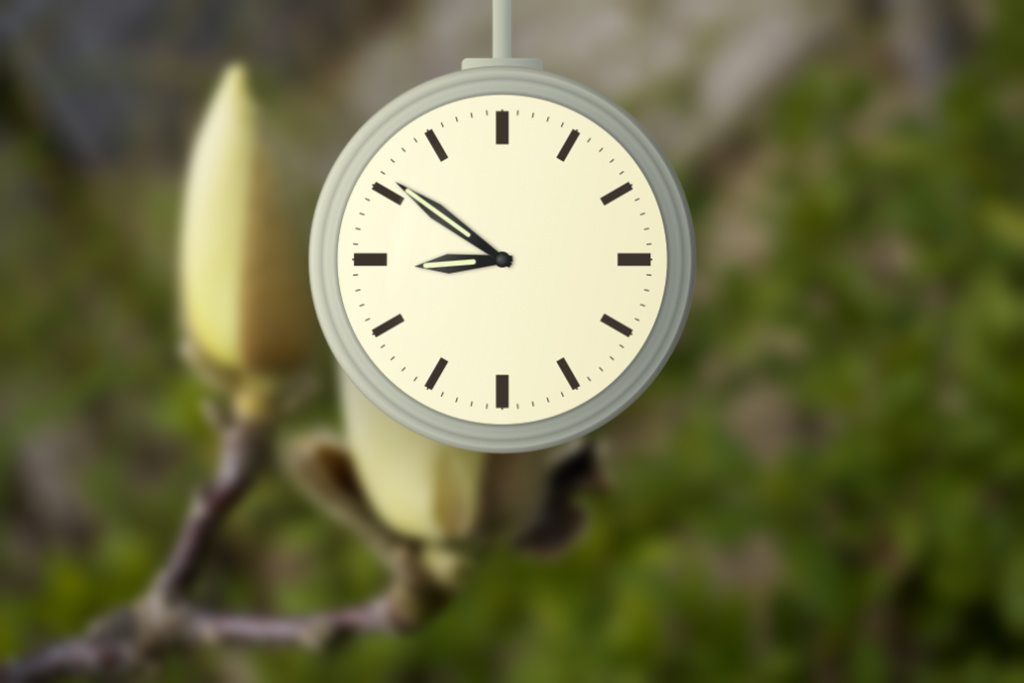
8:51
